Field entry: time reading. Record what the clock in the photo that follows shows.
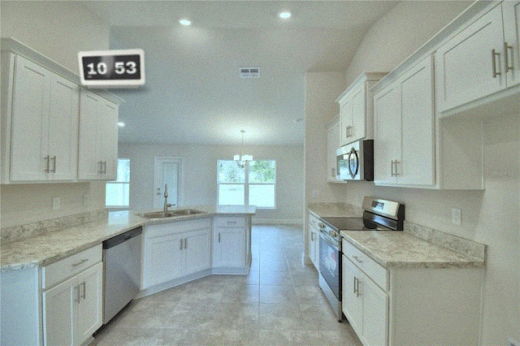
10:53
